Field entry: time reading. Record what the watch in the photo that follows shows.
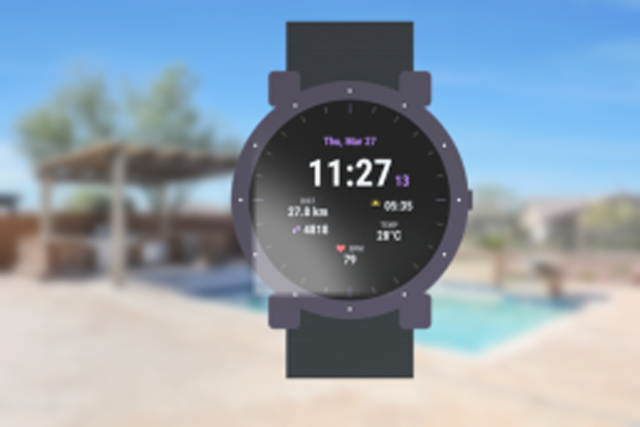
11:27
